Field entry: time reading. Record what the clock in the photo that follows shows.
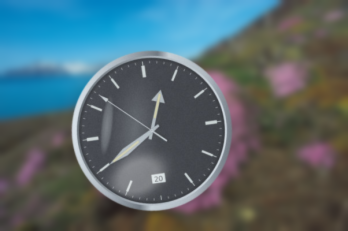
12:39:52
